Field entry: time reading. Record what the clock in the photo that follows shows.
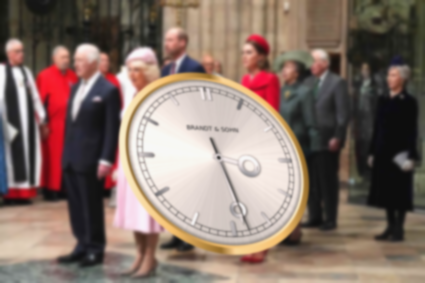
3:28:28
